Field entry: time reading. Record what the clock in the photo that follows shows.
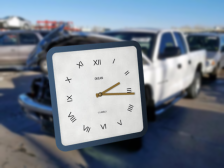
2:16
